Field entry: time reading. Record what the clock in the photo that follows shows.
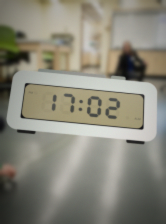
17:02
